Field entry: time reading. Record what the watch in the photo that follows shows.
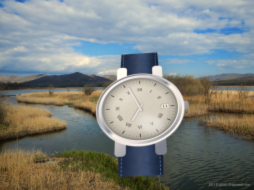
6:56
